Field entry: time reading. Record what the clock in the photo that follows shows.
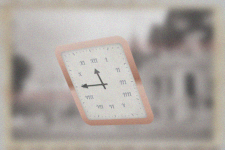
11:45
